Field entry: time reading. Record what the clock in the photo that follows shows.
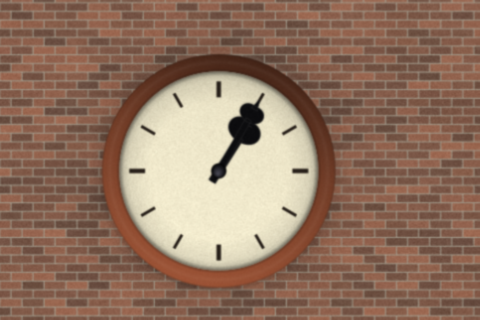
1:05
